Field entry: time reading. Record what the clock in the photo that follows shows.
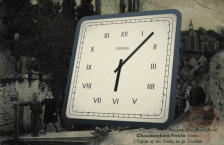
6:07
